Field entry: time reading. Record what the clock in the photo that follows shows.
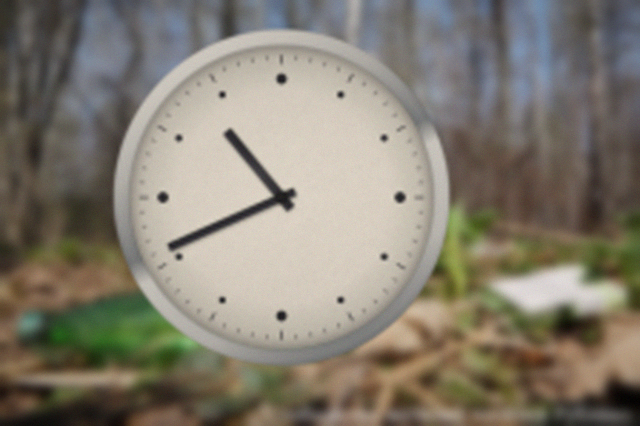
10:41
